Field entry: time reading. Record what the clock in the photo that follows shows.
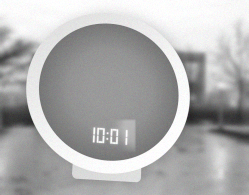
10:01
